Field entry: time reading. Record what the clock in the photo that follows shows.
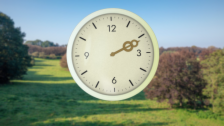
2:11
